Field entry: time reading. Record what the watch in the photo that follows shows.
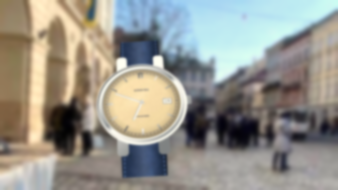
6:49
